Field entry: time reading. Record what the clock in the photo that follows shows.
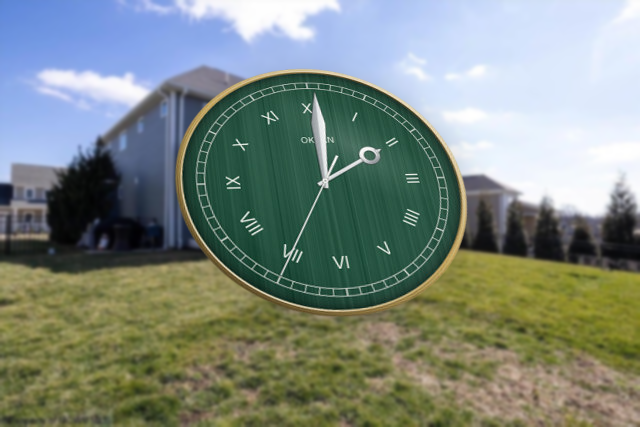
2:00:35
